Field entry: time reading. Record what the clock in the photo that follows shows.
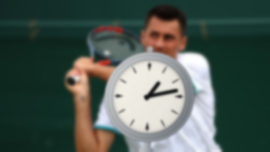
1:13
